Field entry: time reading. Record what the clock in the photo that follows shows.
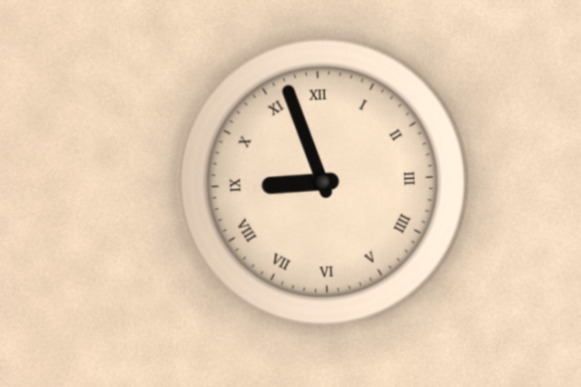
8:57
